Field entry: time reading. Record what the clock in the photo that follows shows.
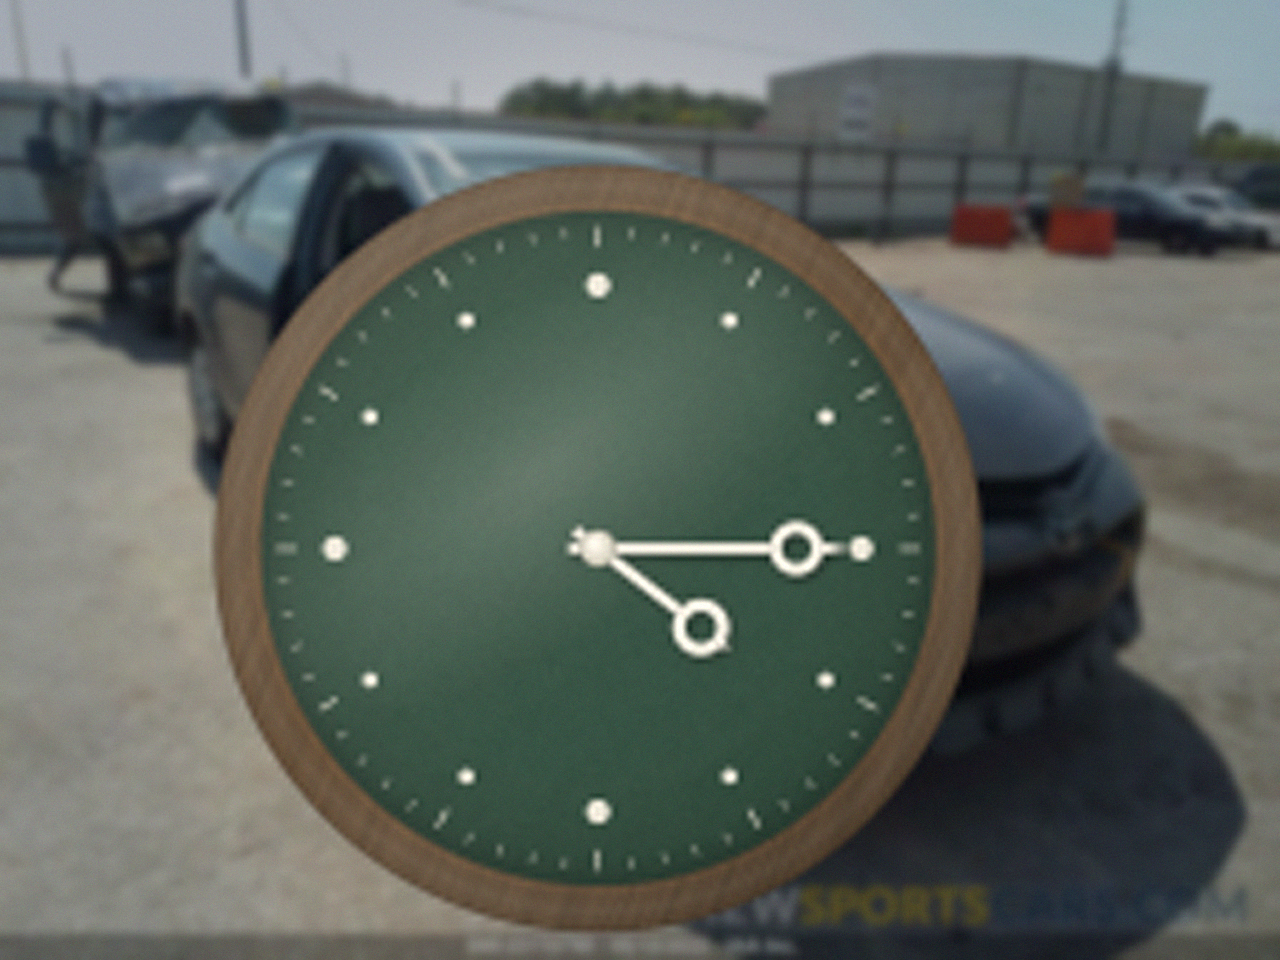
4:15
